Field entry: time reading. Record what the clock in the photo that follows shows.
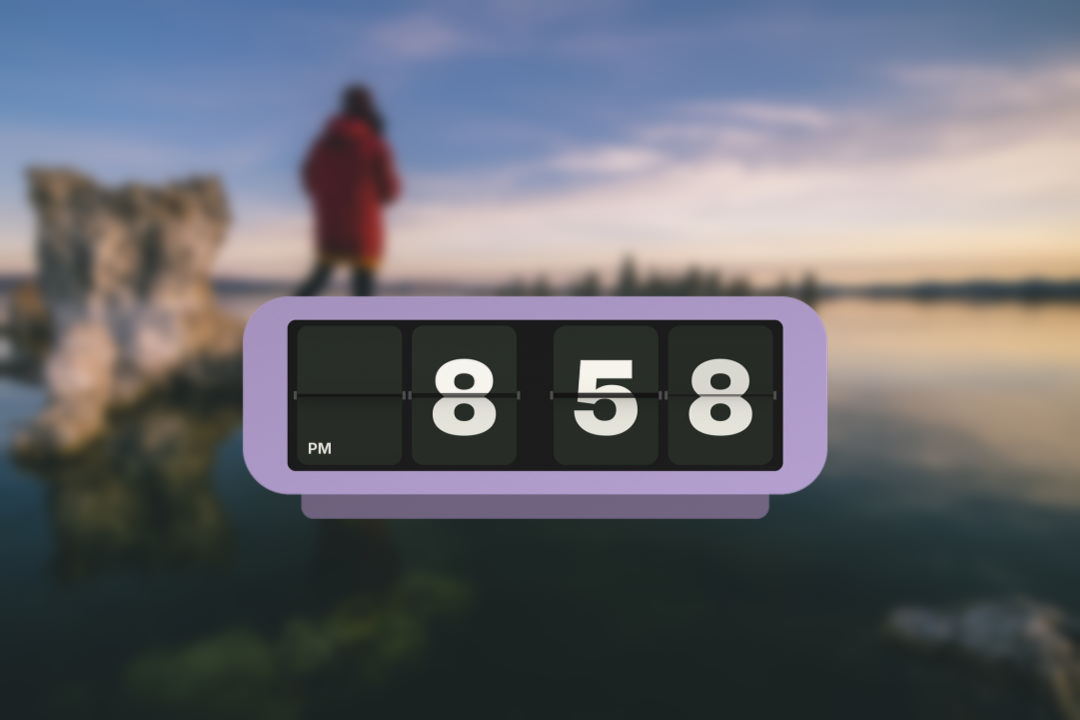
8:58
